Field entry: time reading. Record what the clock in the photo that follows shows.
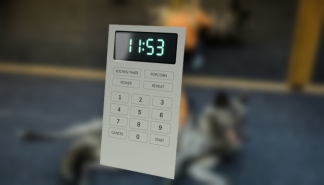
11:53
